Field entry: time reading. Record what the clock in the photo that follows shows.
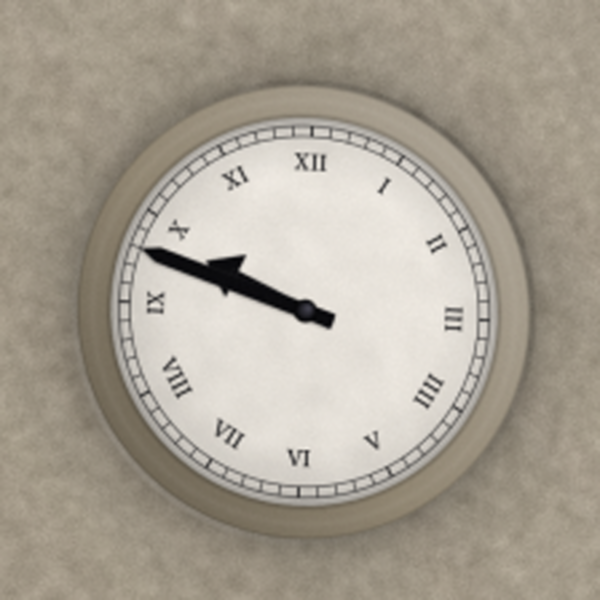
9:48
